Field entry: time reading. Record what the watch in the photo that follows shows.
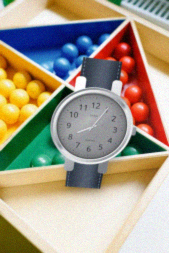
8:05
